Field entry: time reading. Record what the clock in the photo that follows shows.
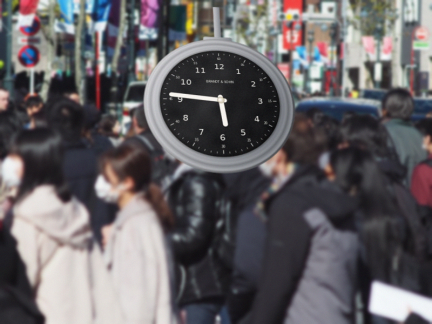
5:46
